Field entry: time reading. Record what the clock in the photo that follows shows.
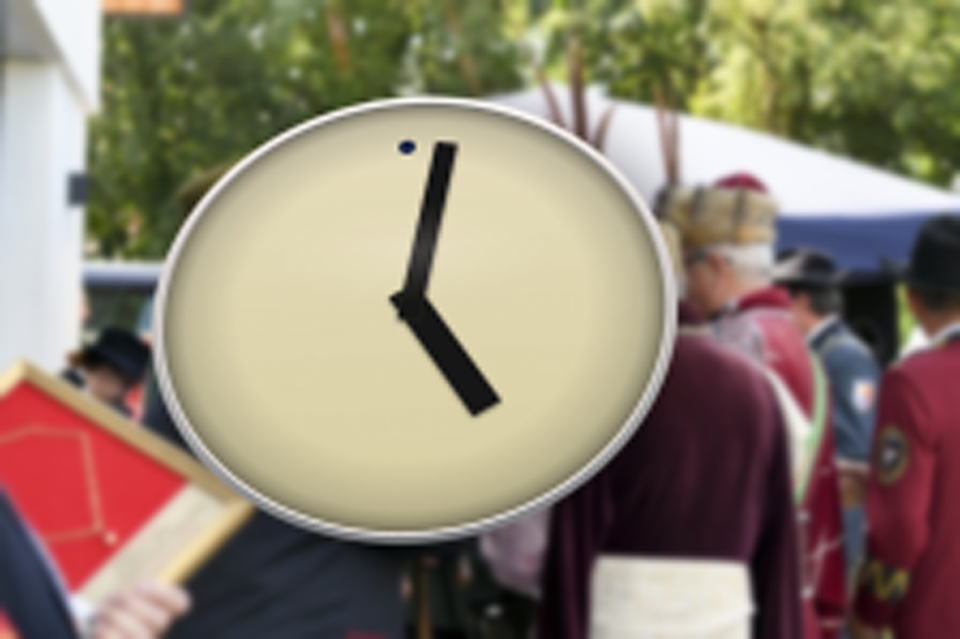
5:02
